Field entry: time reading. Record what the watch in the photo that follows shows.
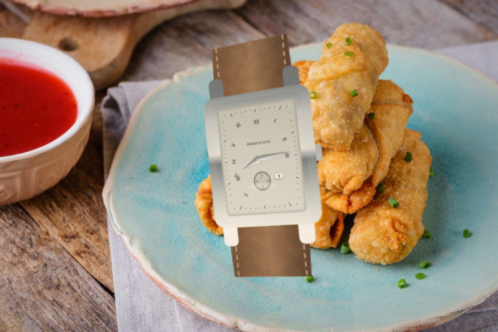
8:14
